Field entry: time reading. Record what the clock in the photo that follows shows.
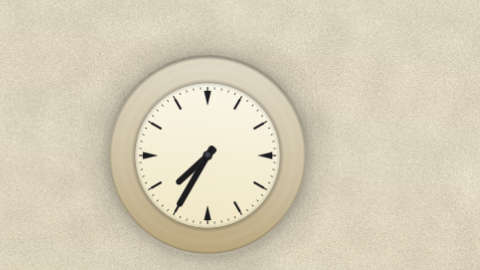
7:35
